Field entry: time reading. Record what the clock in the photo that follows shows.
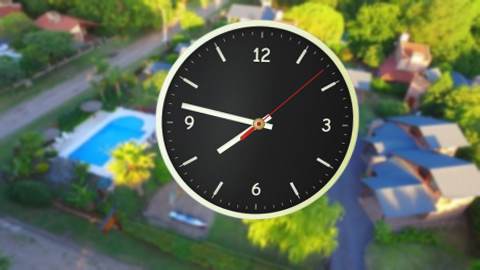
7:47:08
